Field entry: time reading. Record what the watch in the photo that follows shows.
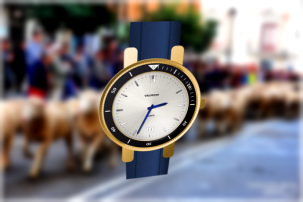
2:34
